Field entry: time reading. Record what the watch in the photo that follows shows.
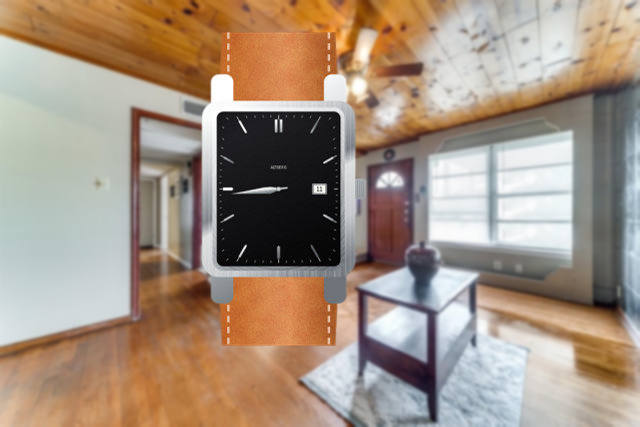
8:44
